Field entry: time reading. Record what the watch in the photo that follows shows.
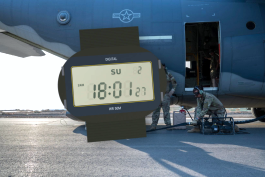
18:01:27
